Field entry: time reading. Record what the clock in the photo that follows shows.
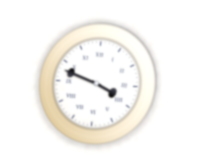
3:48
